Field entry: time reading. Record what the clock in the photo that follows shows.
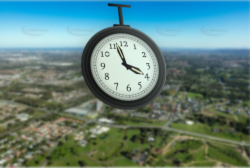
3:57
